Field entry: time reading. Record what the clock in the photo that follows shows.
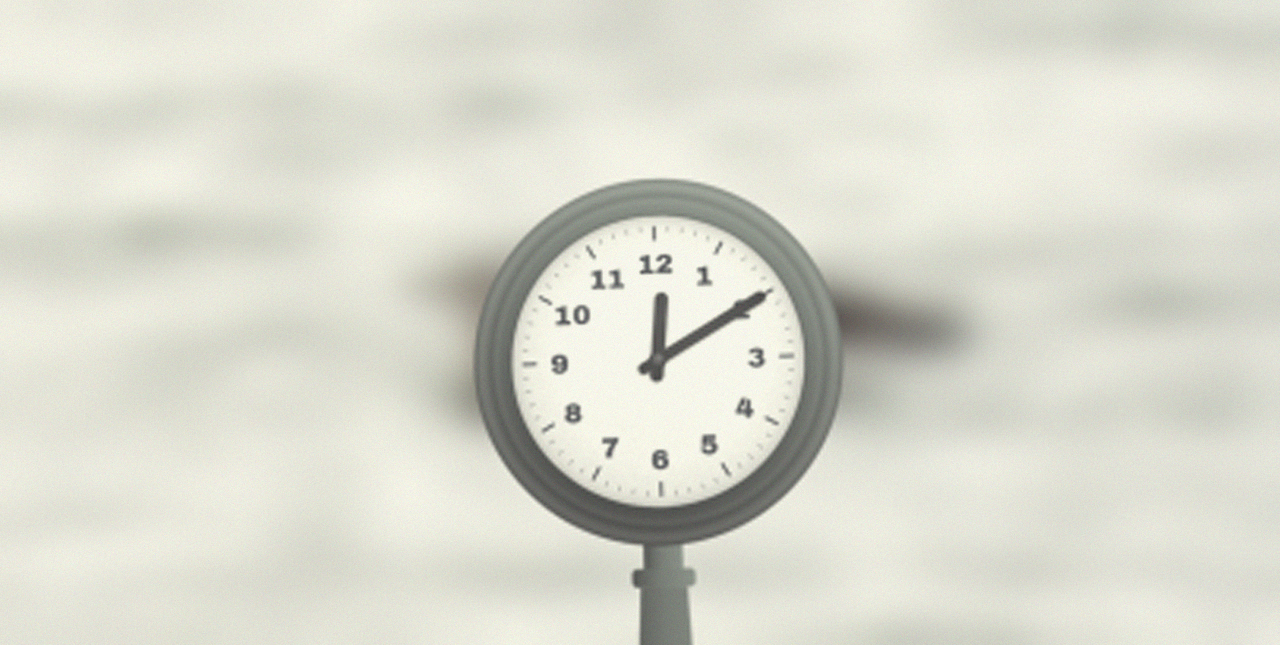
12:10
